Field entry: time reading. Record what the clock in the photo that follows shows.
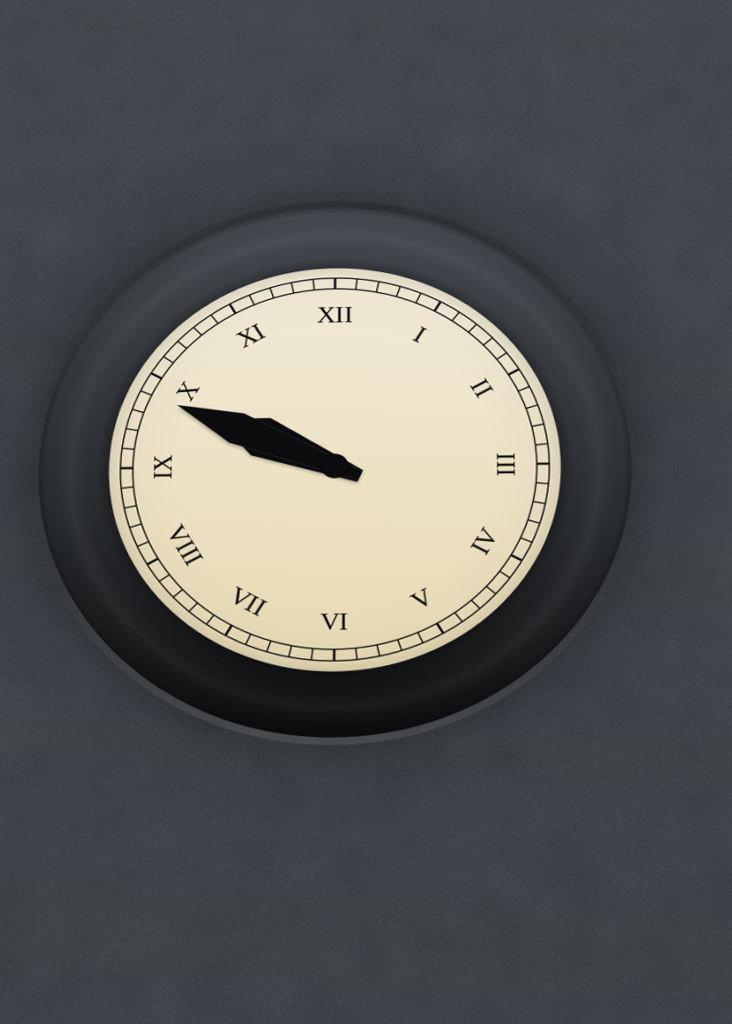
9:49
